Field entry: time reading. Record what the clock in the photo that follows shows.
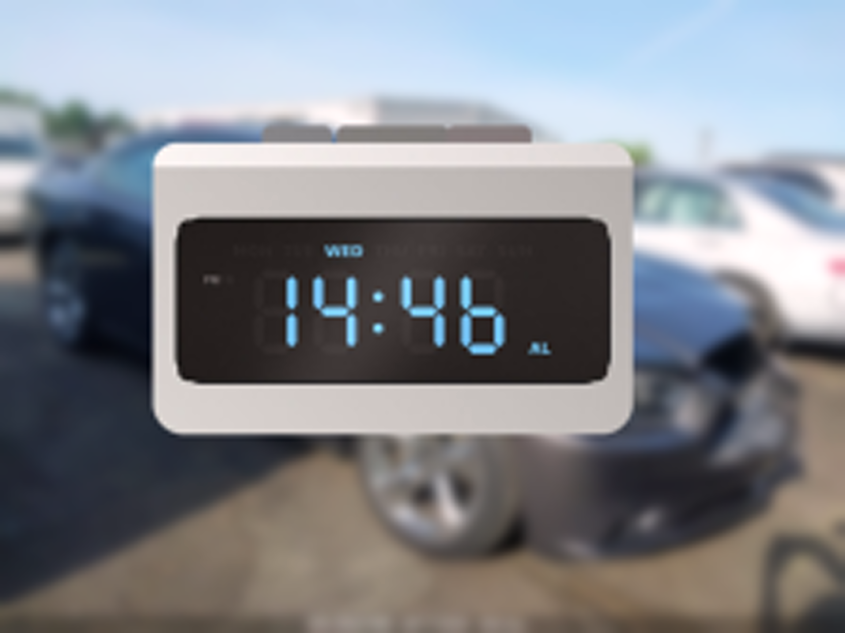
14:46
